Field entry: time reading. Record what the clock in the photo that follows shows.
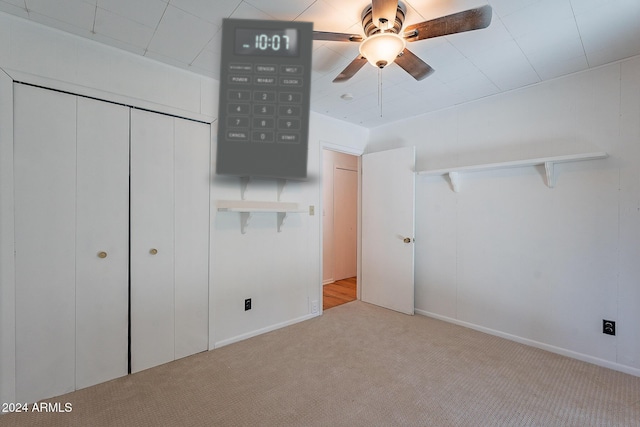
10:07
